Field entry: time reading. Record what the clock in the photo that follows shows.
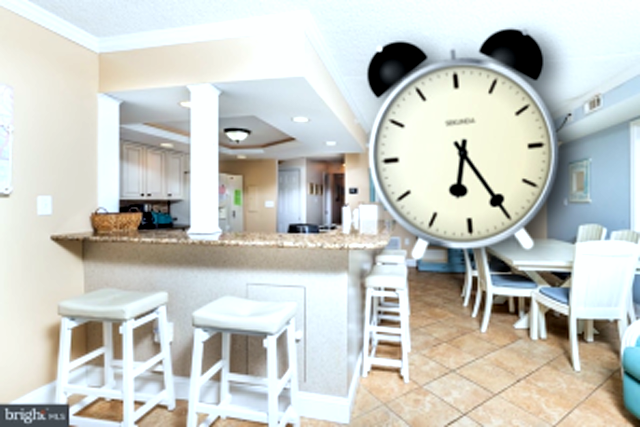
6:25
